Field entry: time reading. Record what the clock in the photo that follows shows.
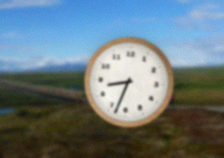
8:33
